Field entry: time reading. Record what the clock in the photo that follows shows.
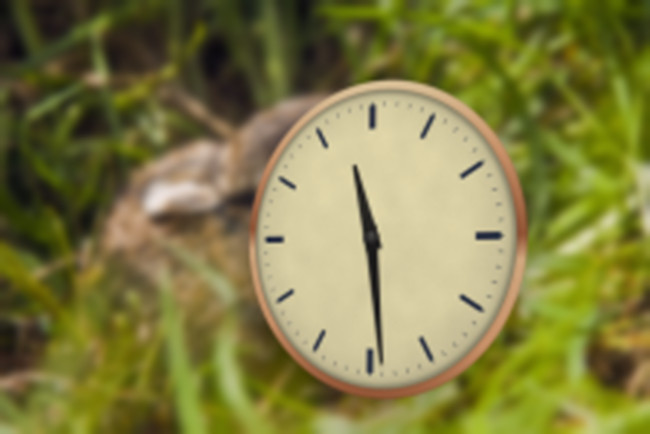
11:29
